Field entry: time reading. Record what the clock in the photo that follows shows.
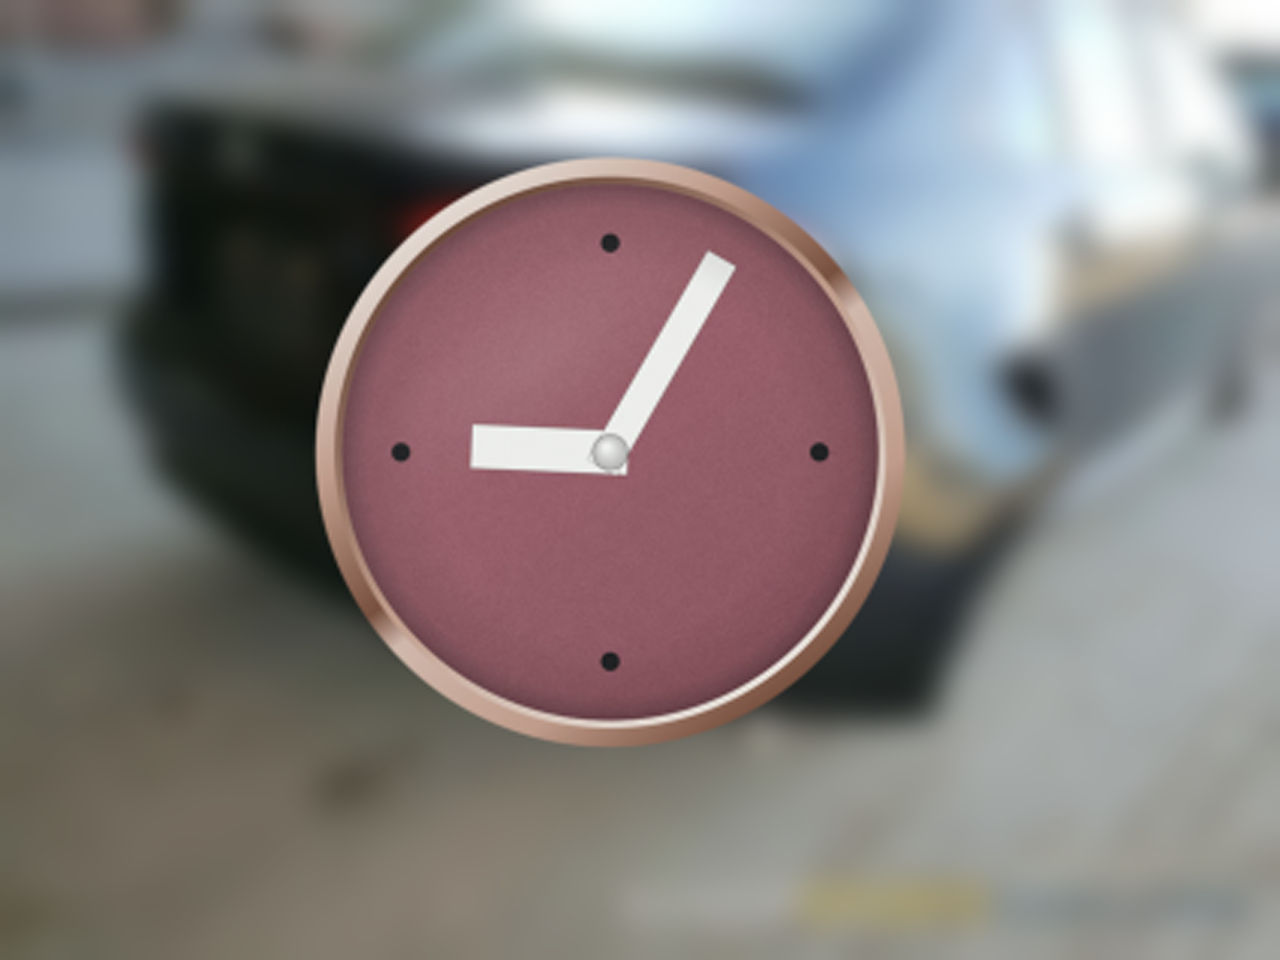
9:05
